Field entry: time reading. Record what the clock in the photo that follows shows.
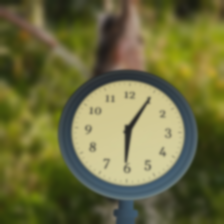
6:05
